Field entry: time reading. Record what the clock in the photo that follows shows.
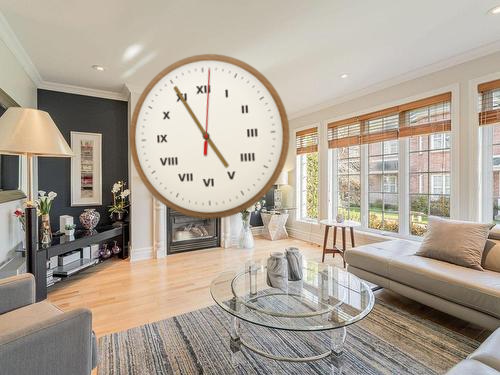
4:55:01
